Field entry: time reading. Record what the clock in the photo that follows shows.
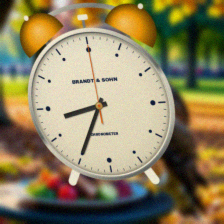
8:35:00
